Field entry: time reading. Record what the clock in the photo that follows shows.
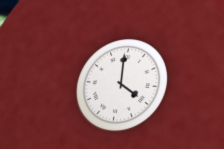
3:59
